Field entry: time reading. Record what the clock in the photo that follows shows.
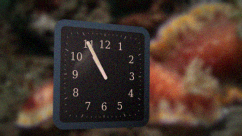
10:55
